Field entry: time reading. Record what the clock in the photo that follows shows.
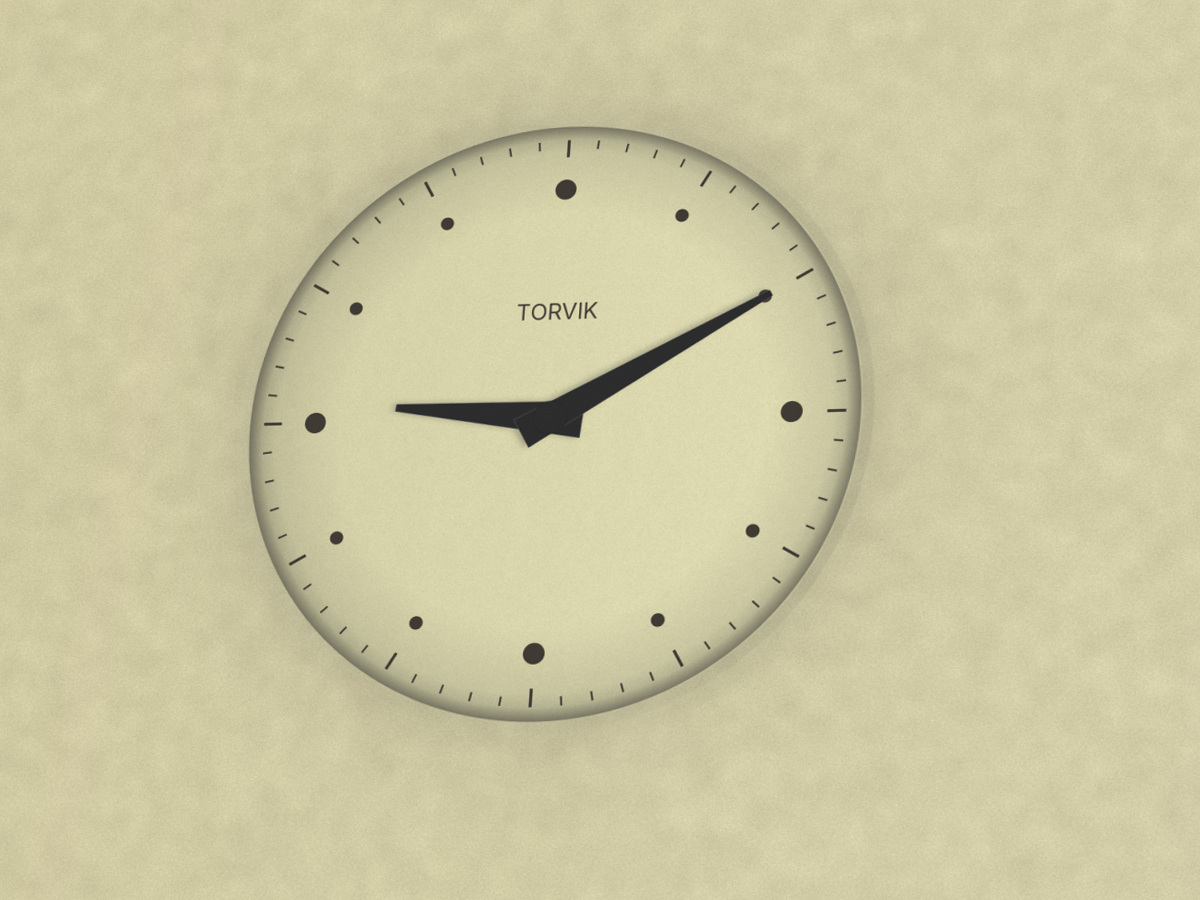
9:10
